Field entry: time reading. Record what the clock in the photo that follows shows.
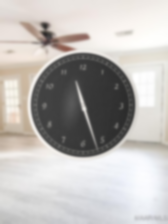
11:27
